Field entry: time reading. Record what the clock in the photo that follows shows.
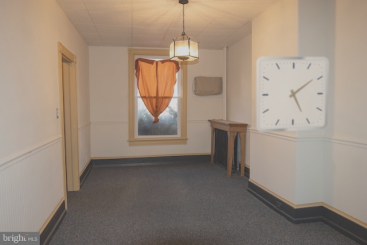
5:09
